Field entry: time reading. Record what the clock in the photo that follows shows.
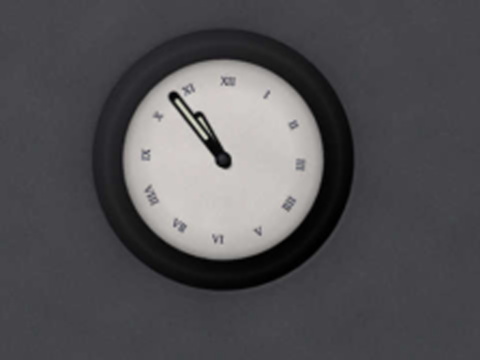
10:53
